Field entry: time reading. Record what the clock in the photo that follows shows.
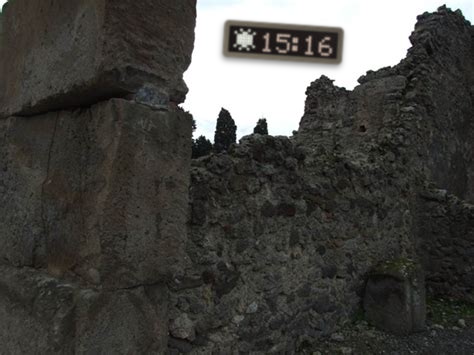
15:16
